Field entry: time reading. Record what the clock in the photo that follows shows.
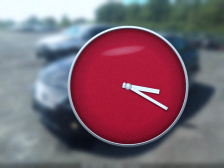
3:20
